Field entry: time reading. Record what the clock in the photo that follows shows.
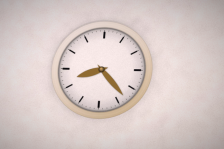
8:23
